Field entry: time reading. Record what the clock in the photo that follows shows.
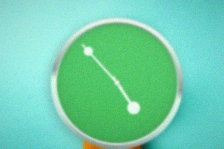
4:53
